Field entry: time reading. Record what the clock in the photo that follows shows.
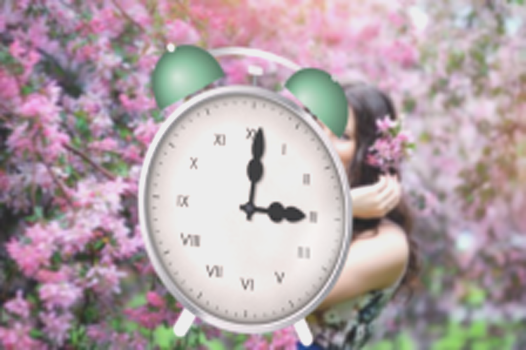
3:01
